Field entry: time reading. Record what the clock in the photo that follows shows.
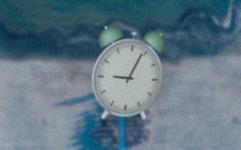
9:04
